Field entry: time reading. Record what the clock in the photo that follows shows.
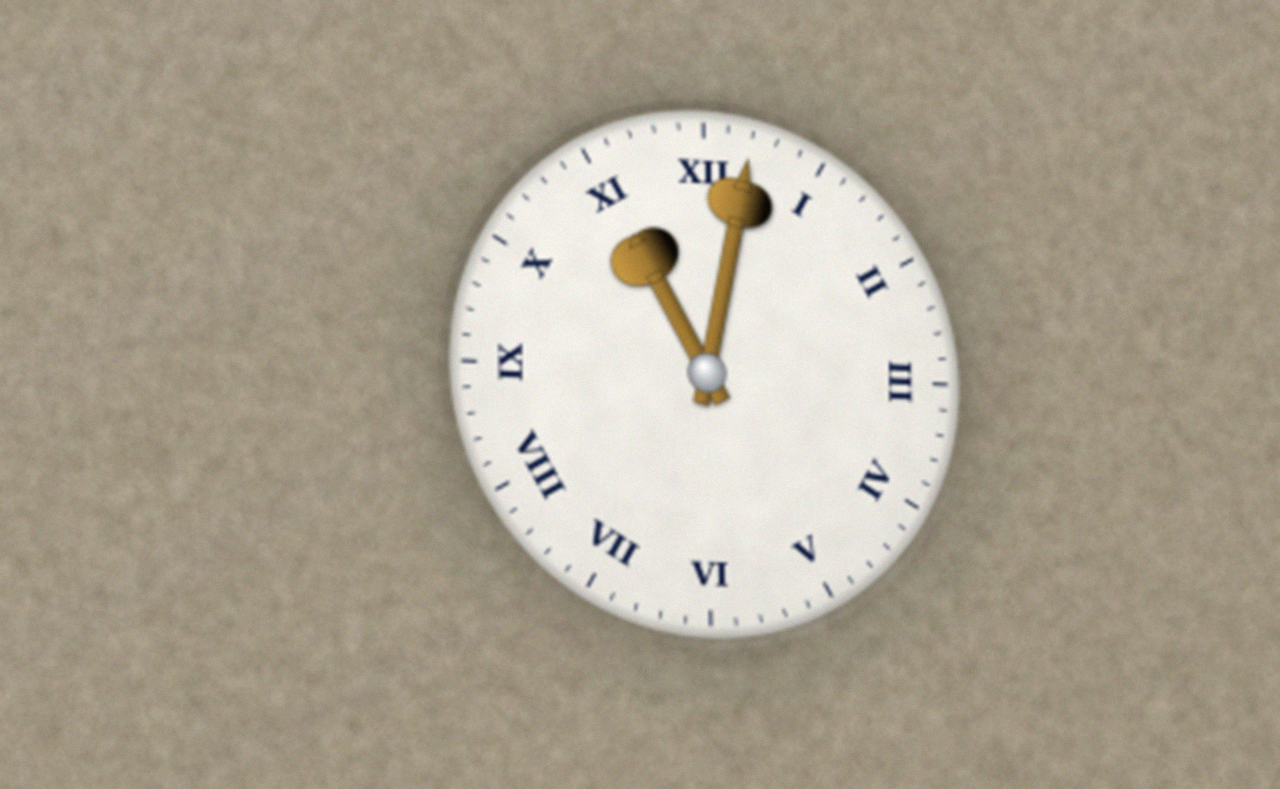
11:02
